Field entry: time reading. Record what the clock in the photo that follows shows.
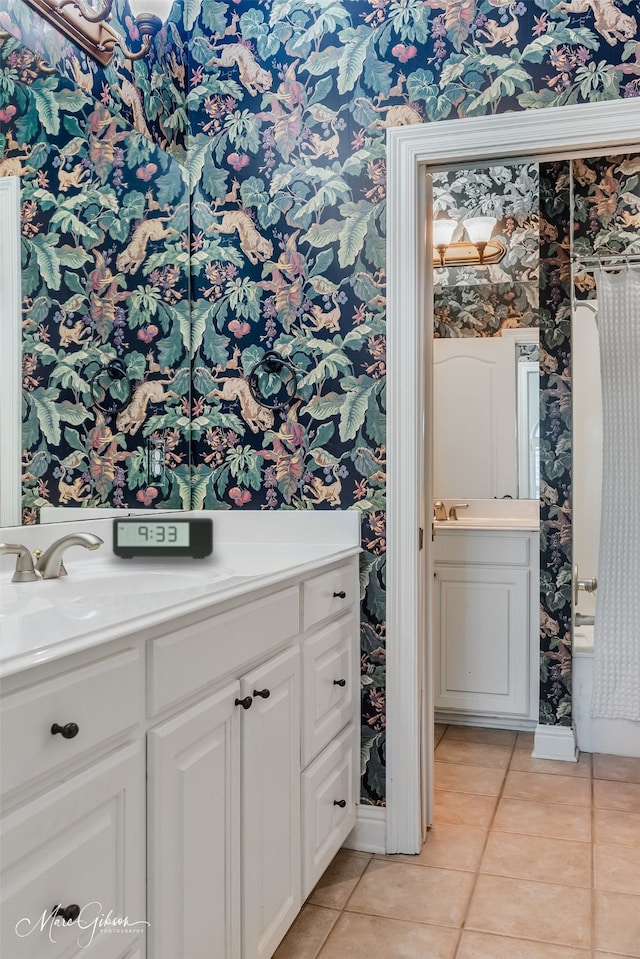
9:33
